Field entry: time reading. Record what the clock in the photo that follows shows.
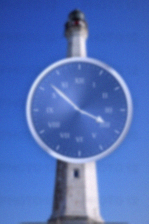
3:52
